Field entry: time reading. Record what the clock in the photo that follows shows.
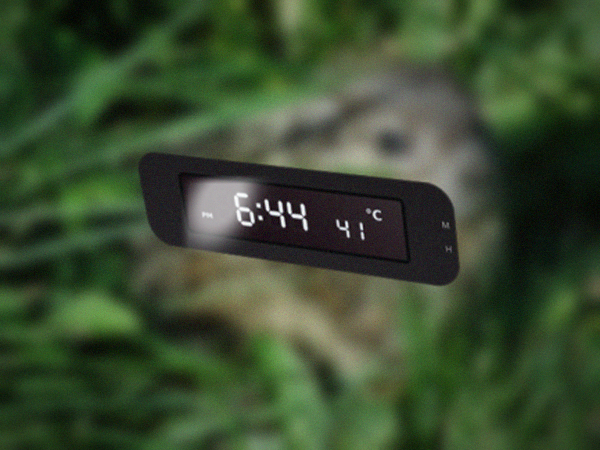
6:44
